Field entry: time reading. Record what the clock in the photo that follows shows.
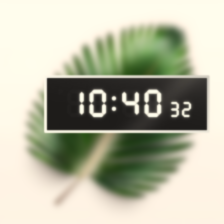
10:40:32
